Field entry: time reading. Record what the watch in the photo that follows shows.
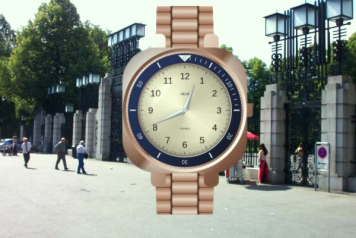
12:41
